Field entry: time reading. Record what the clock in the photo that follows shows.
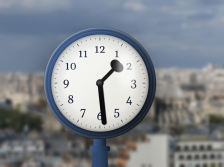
1:29
